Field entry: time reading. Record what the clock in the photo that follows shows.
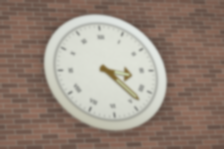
3:23
